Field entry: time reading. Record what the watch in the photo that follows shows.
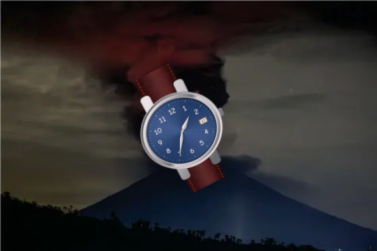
1:35
